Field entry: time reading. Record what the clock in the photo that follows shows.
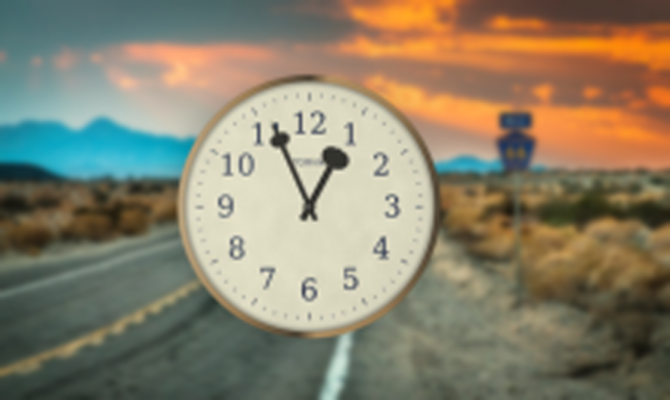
12:56
